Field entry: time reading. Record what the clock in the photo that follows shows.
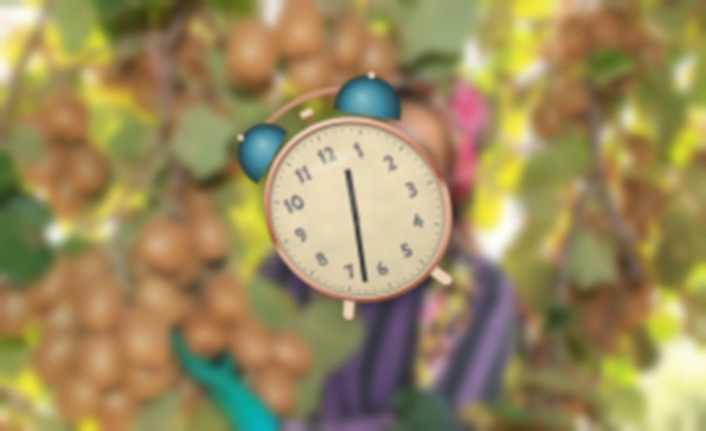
12:33
